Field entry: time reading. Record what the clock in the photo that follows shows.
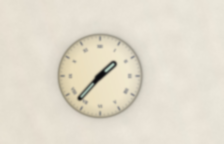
1:37
